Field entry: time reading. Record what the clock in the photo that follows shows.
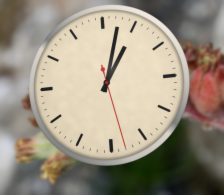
1:02:28
